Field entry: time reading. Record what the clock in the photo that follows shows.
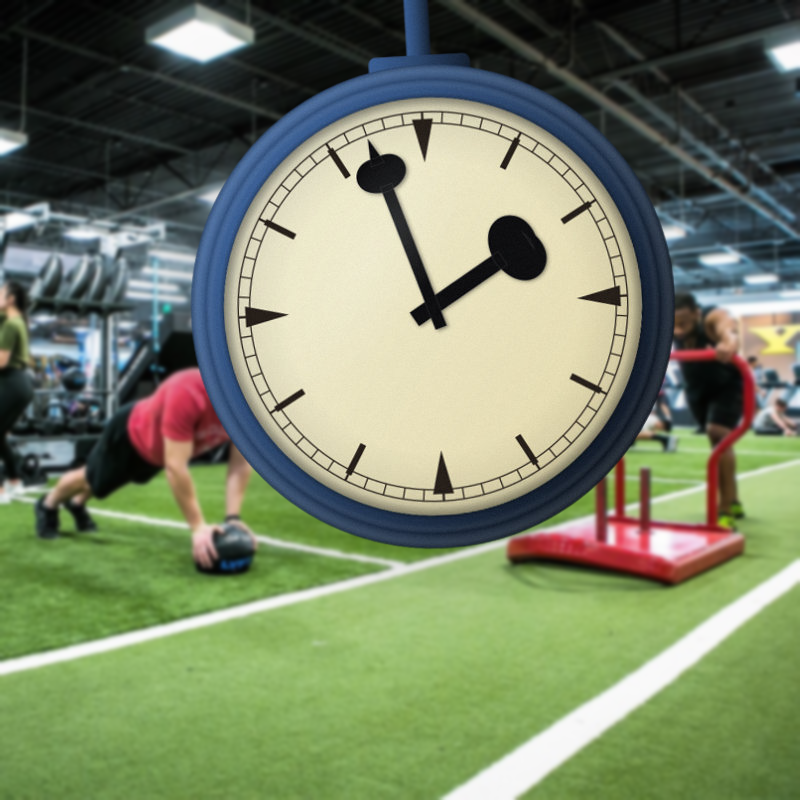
1:57
